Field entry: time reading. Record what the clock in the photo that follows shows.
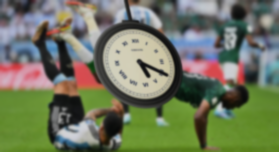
5:20
